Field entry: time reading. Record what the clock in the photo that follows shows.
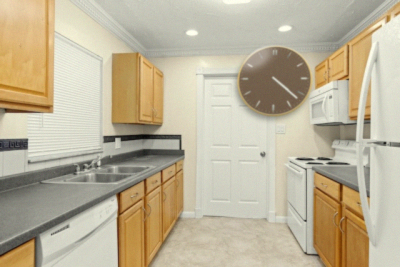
4:22
